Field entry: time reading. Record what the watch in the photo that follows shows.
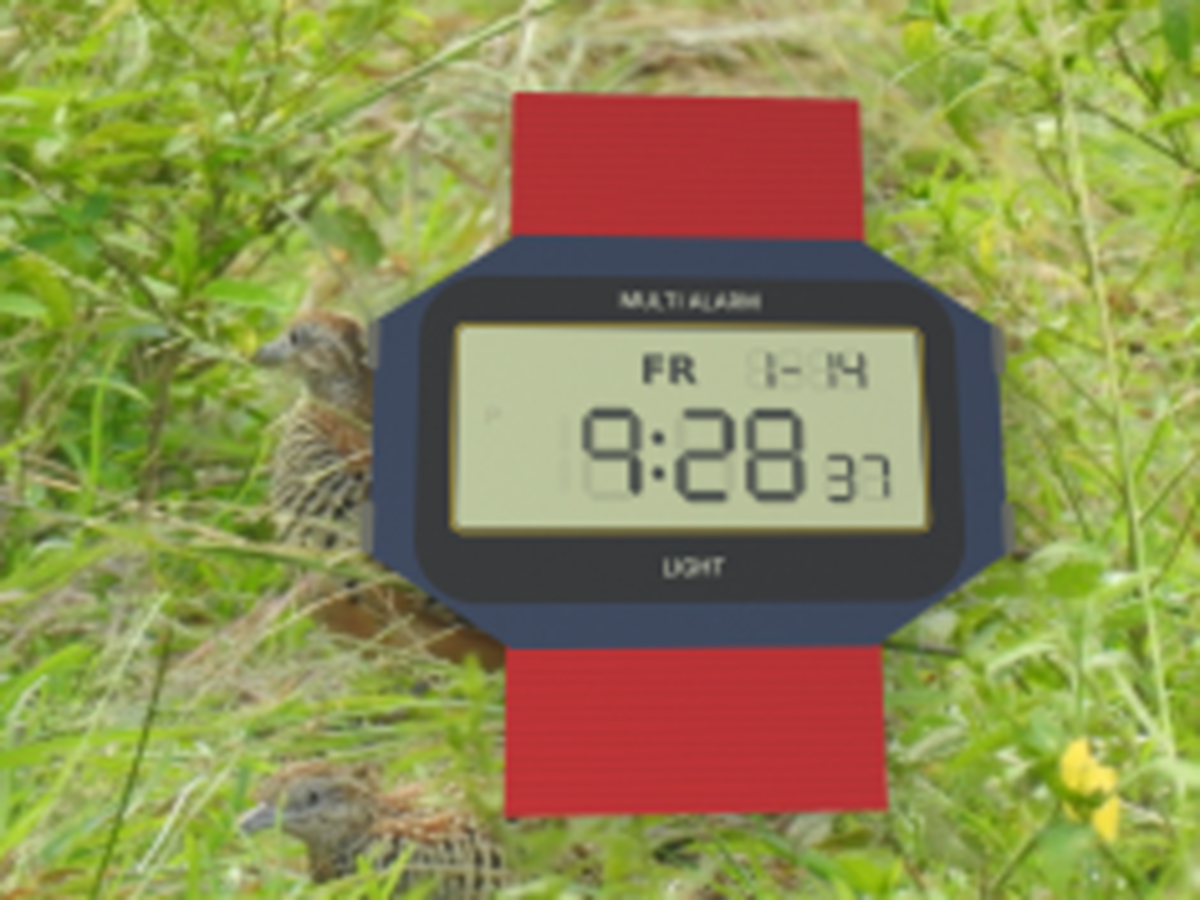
9:28:37
